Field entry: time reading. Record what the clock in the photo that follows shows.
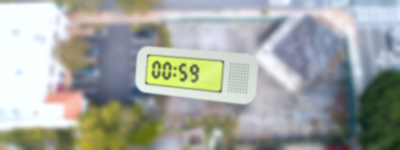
0:59
